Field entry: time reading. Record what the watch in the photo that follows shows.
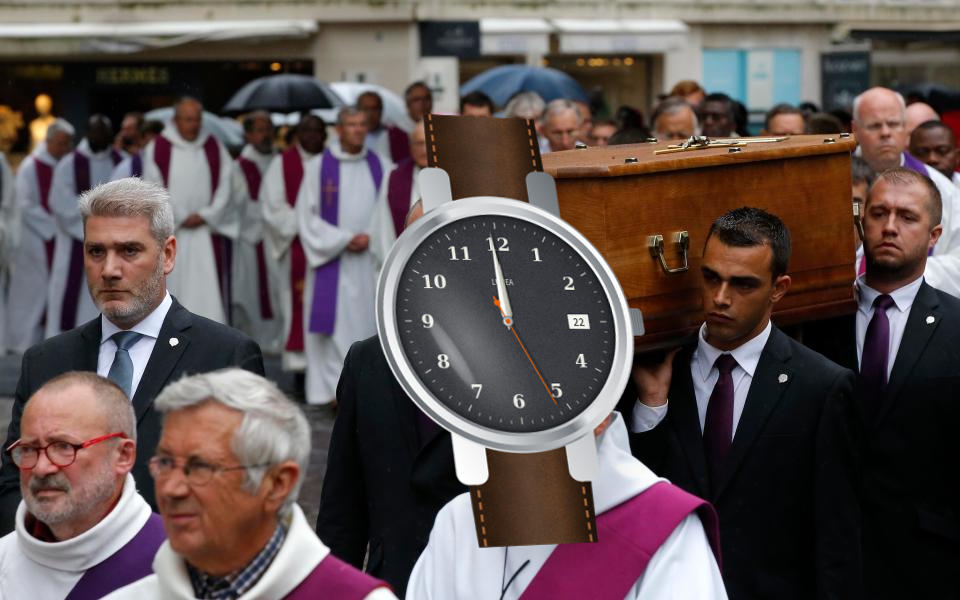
11:59:26
